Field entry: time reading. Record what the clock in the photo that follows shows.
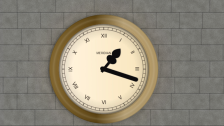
1:18
